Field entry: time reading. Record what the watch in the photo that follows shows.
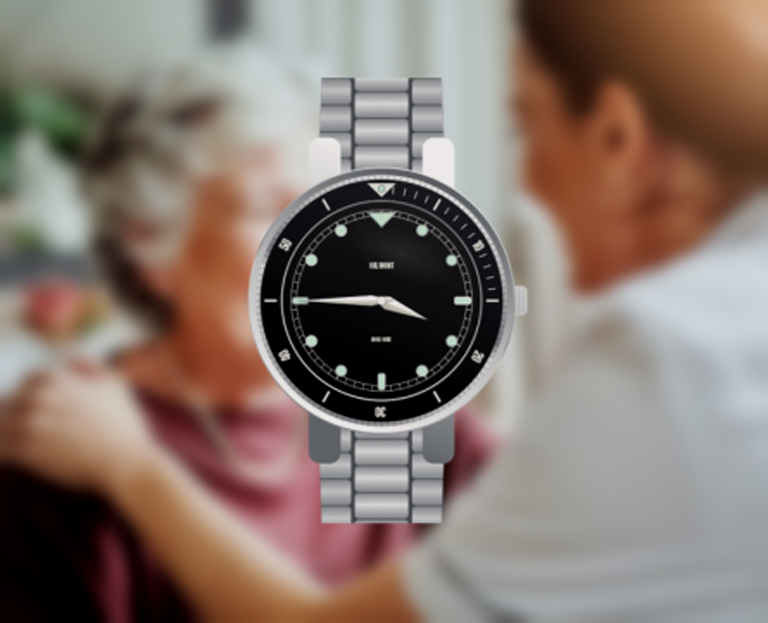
3:45
